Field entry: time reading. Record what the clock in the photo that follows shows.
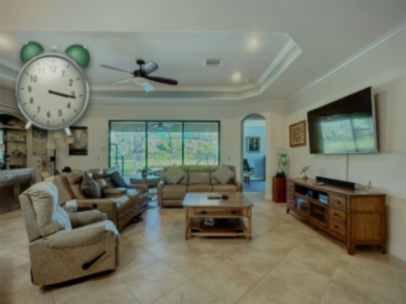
3:16
